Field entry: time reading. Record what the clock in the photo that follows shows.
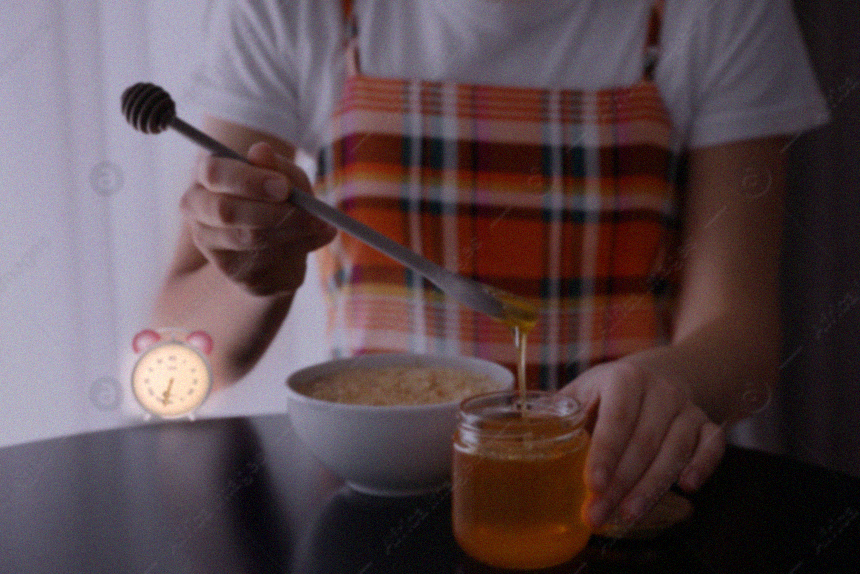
6:32
